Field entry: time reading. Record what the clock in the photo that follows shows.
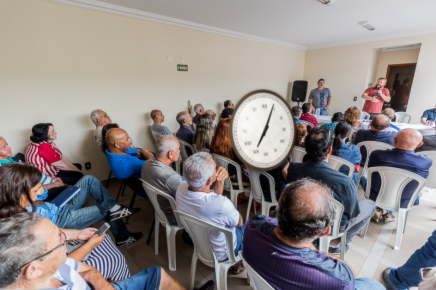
7:04
